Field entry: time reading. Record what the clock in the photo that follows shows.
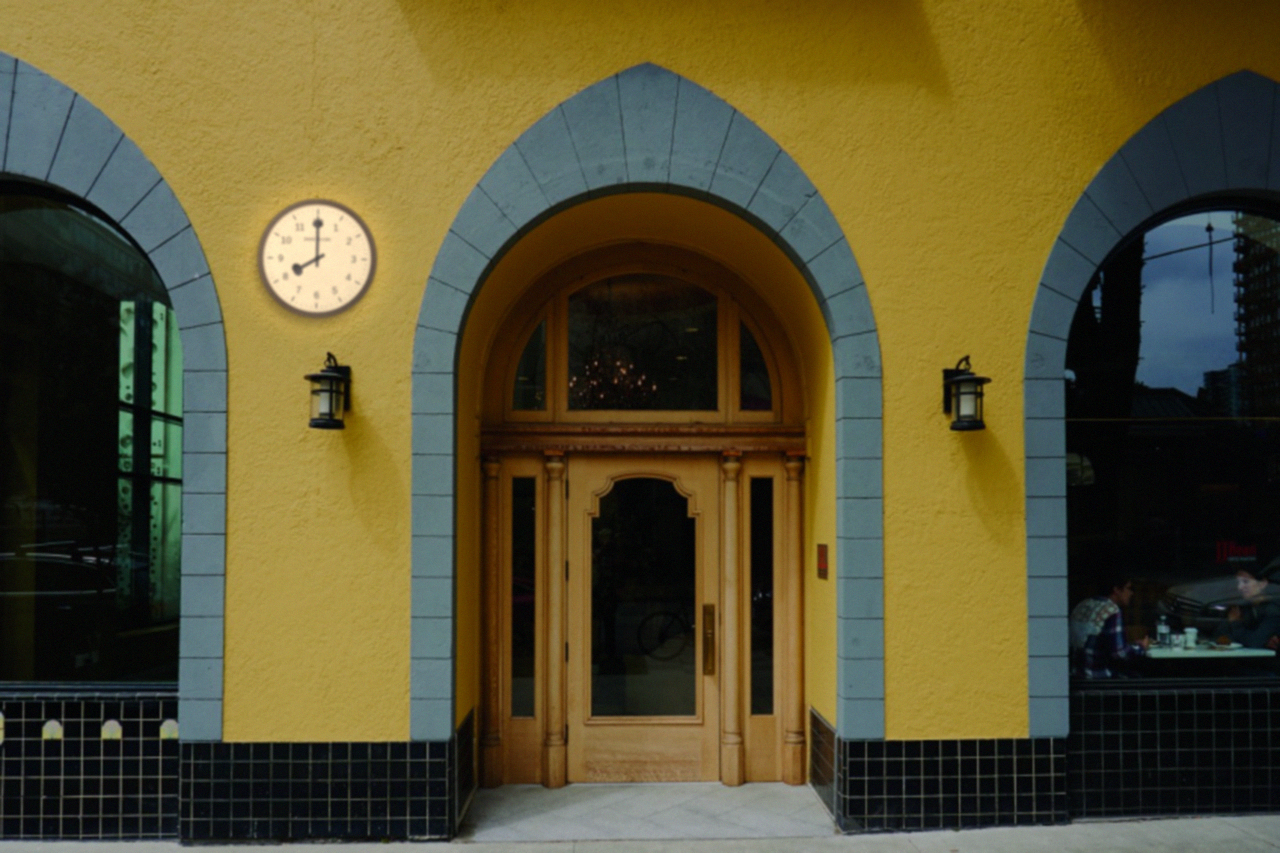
8:00
